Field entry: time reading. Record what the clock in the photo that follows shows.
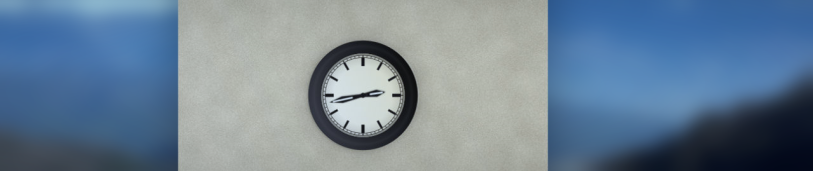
2:43
